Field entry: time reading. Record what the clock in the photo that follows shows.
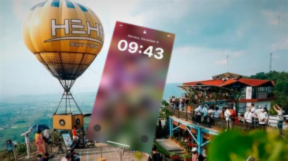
9:43
